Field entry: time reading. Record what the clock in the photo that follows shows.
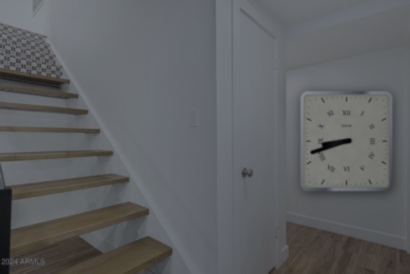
8:42
